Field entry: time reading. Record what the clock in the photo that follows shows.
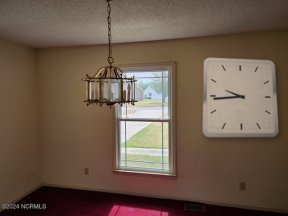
9:44
